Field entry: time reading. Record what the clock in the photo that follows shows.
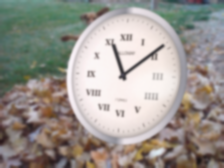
11:09
